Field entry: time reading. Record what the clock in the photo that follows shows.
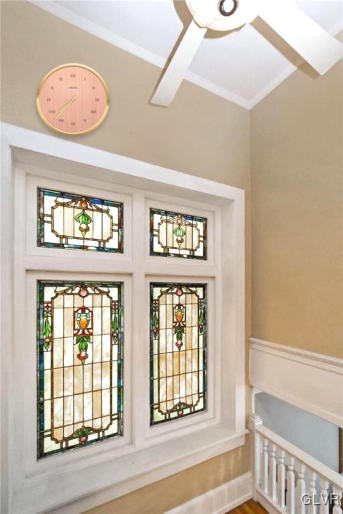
7:37
